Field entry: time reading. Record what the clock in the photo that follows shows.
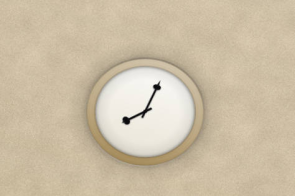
8:04
